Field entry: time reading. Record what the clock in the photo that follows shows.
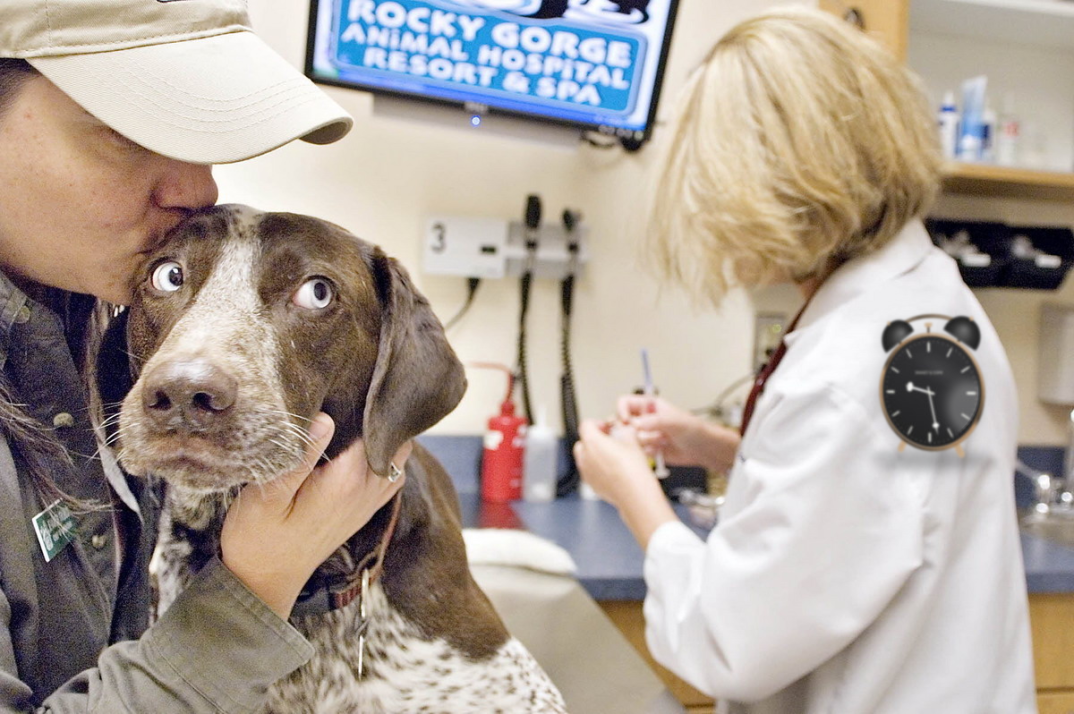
9:28
